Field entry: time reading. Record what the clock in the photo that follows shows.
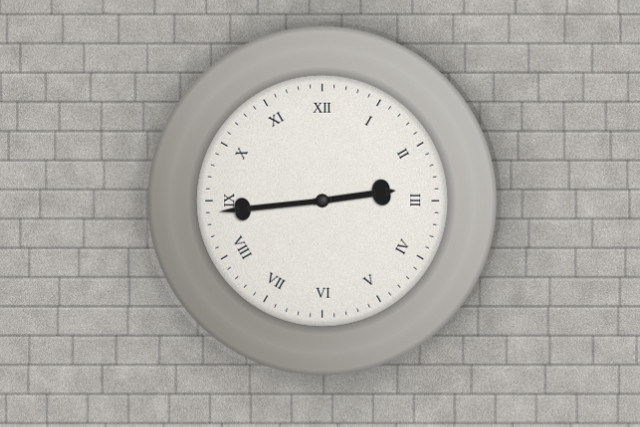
2:44
